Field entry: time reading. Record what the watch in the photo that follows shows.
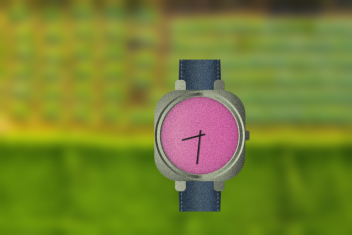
8:31
